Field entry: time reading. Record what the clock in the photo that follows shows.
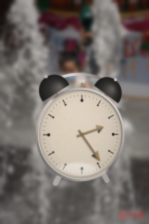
2:24
